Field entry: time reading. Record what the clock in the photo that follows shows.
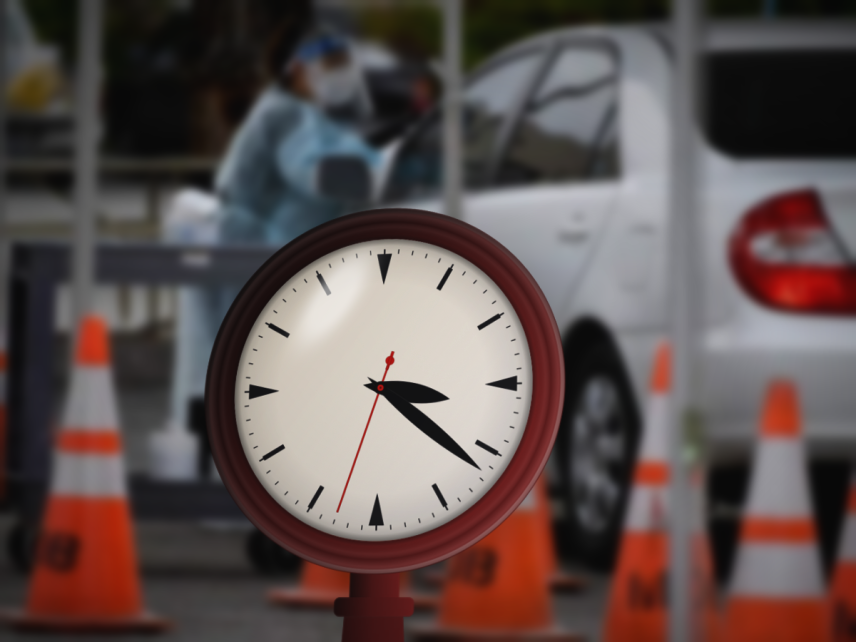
3:21:33
